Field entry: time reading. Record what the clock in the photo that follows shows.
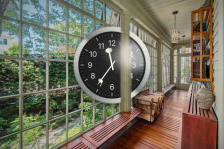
11:36
